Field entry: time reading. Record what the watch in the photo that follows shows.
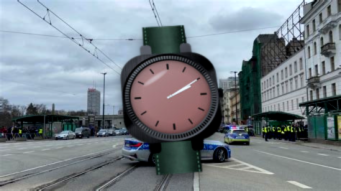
2:10
